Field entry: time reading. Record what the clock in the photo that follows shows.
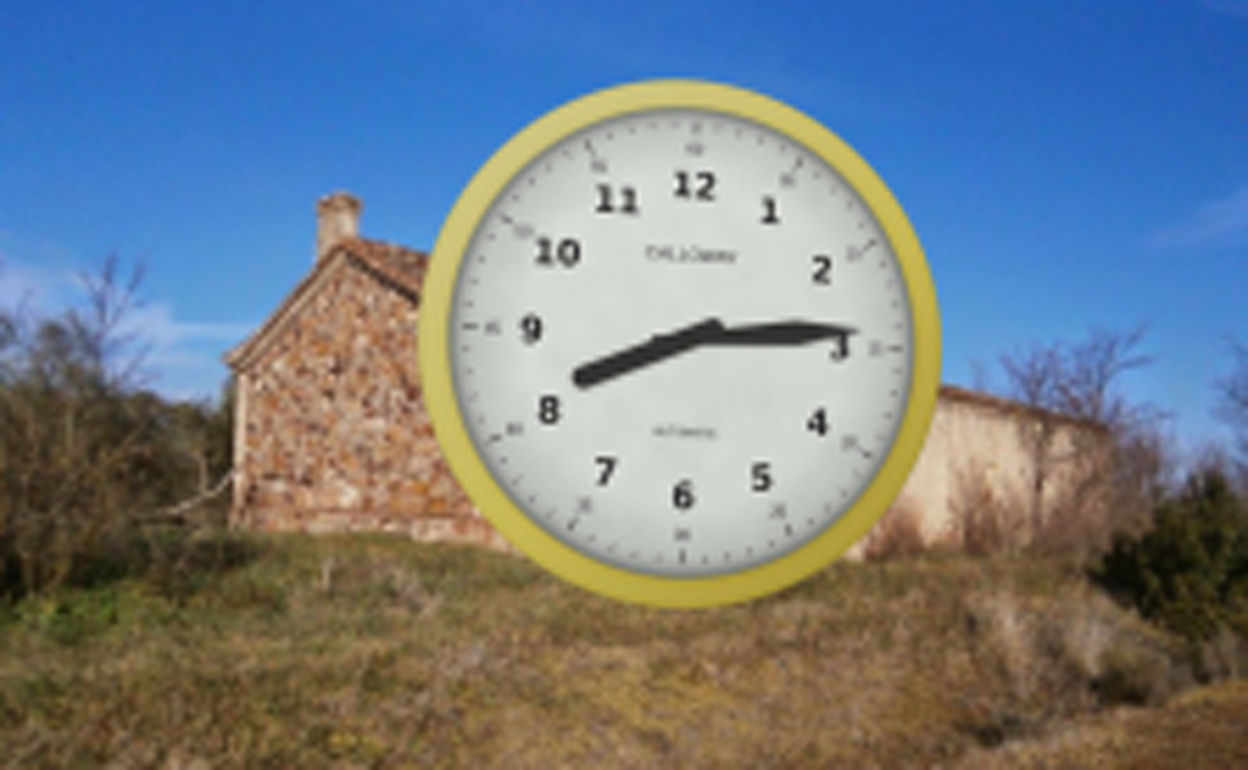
8:14
